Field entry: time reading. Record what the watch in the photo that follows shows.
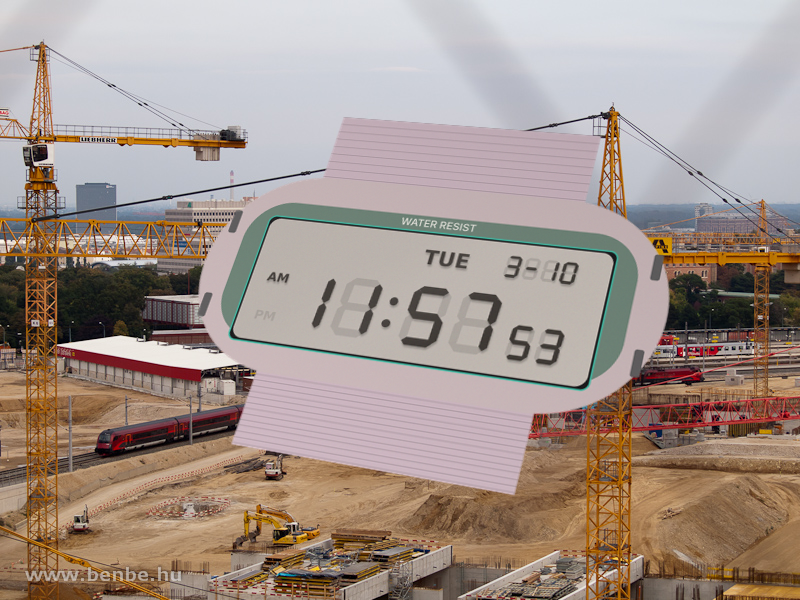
11:57:53
